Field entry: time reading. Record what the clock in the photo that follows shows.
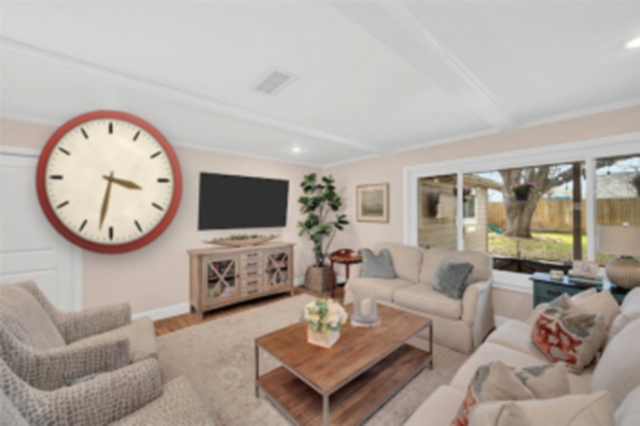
3:32
